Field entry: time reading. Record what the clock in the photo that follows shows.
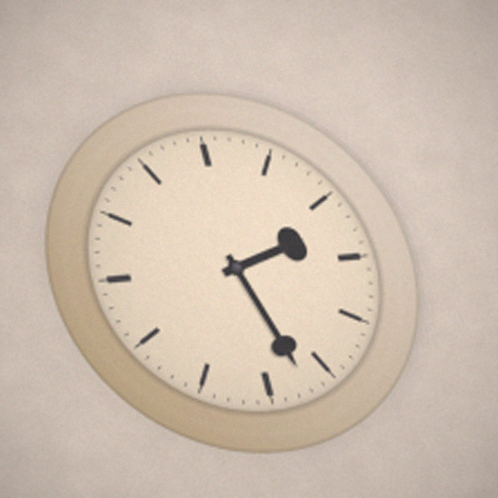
2:27
